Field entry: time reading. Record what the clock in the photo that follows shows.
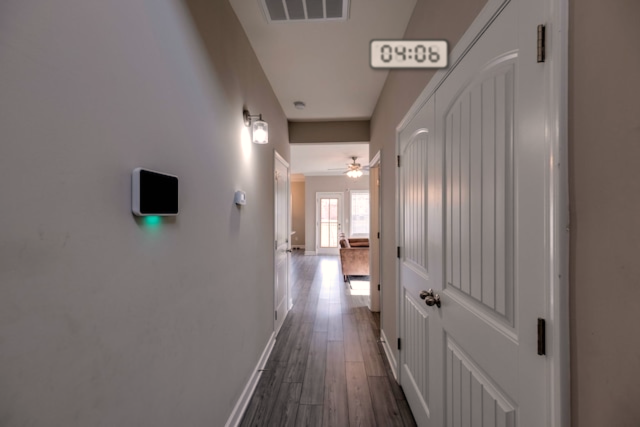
4:06
